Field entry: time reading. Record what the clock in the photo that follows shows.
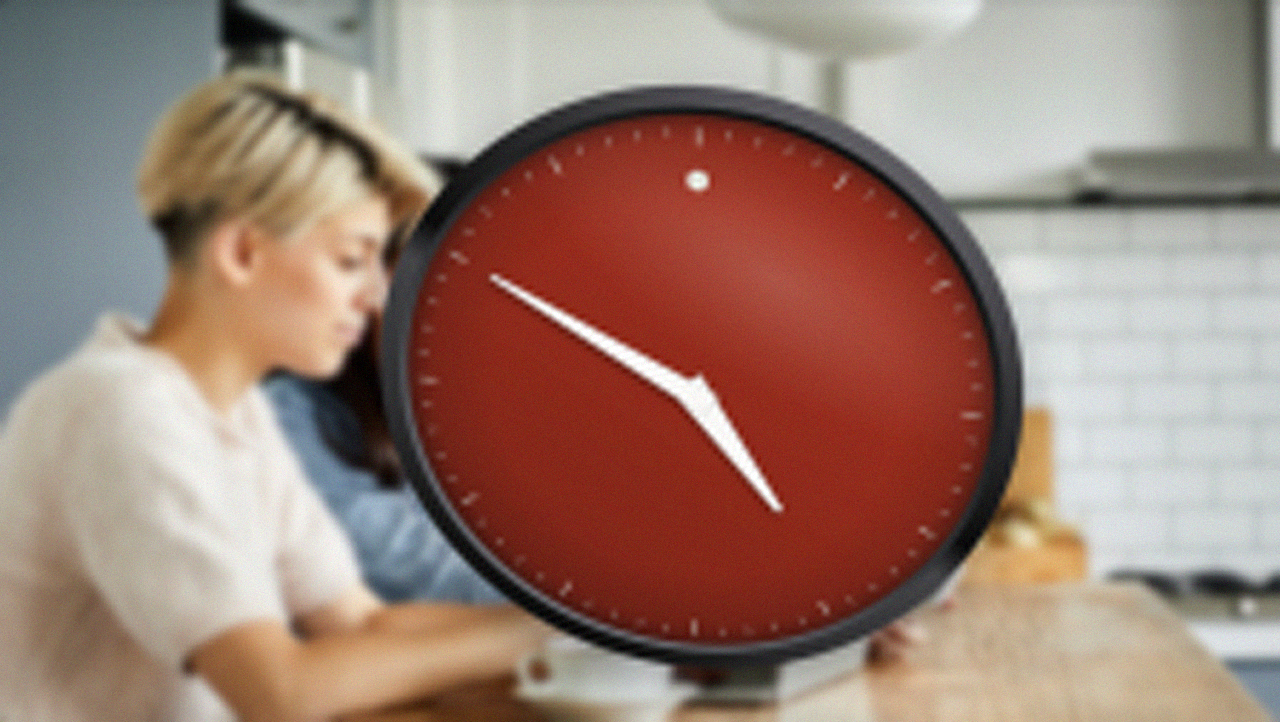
4:50
